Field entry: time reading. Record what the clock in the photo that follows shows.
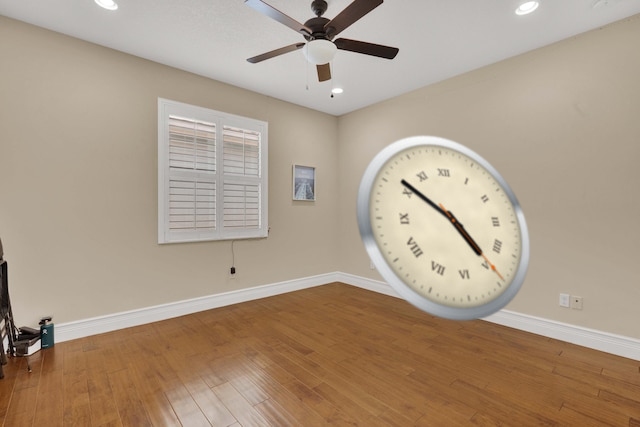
4:51:24
